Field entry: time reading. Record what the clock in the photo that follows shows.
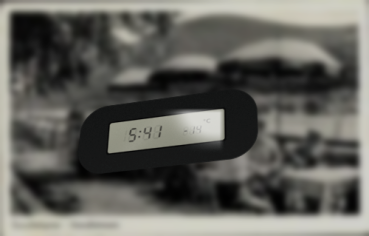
5:41
